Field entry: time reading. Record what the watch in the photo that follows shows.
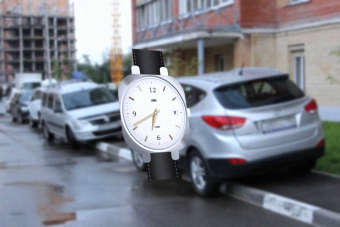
6:41
